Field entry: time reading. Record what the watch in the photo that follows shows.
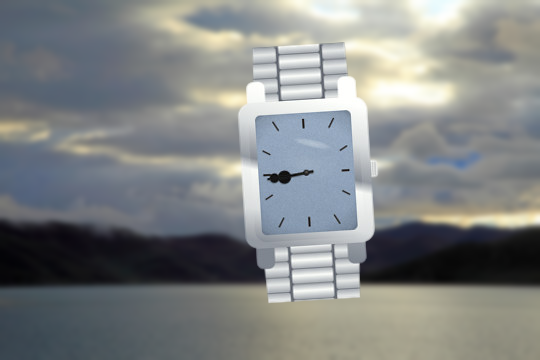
8:44
